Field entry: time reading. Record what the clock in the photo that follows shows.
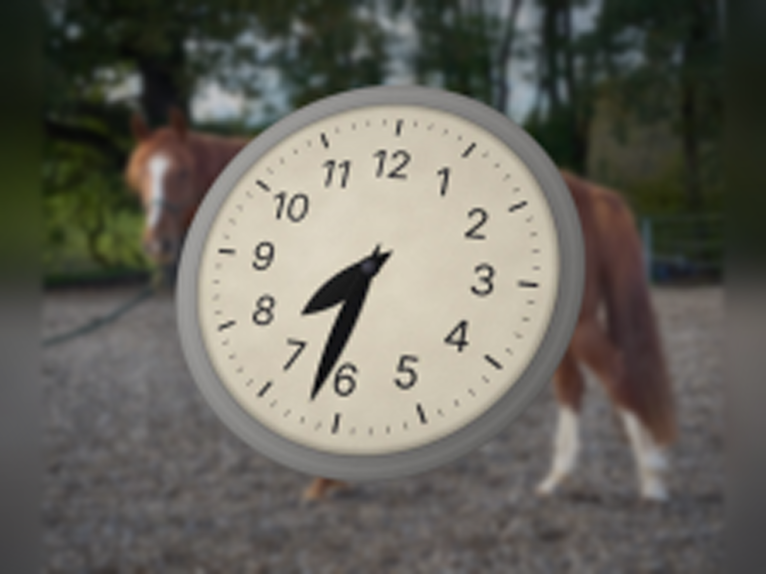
7:32
